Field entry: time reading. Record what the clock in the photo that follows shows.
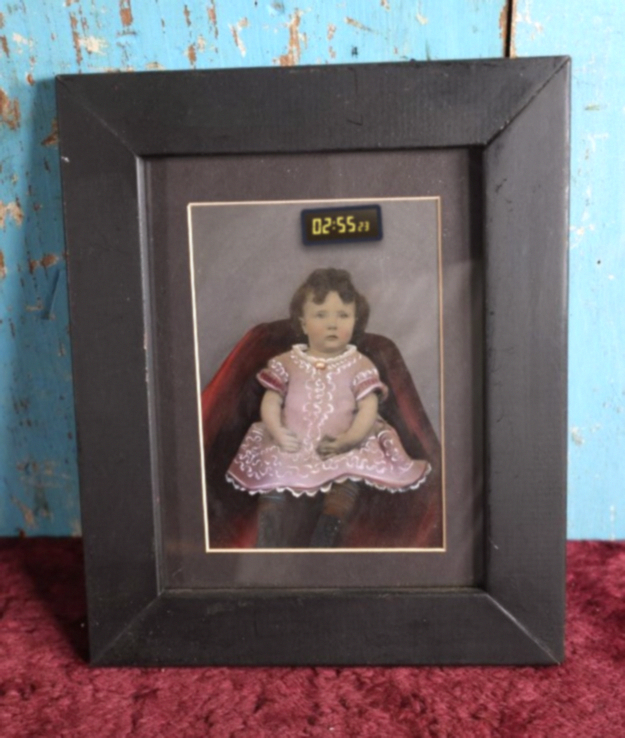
2:55
